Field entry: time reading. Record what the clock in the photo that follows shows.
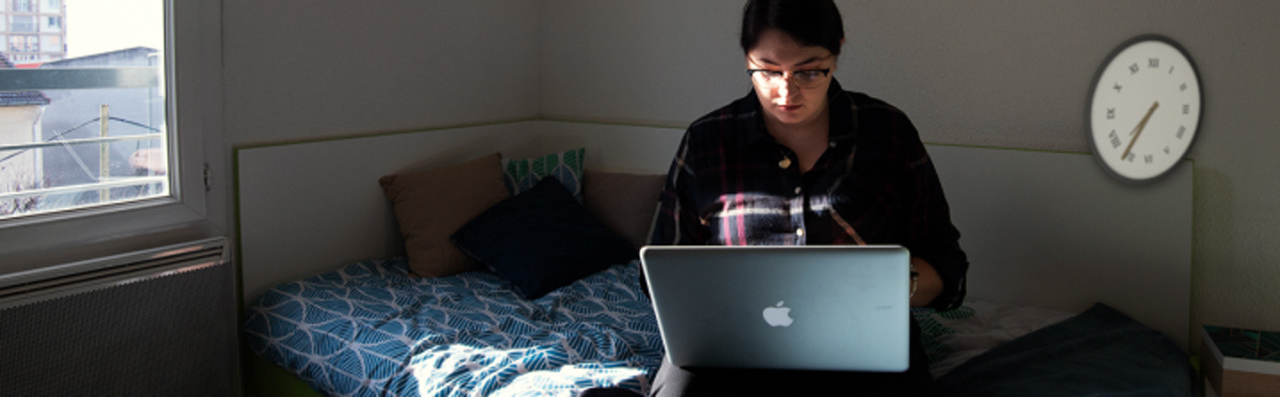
7:36
